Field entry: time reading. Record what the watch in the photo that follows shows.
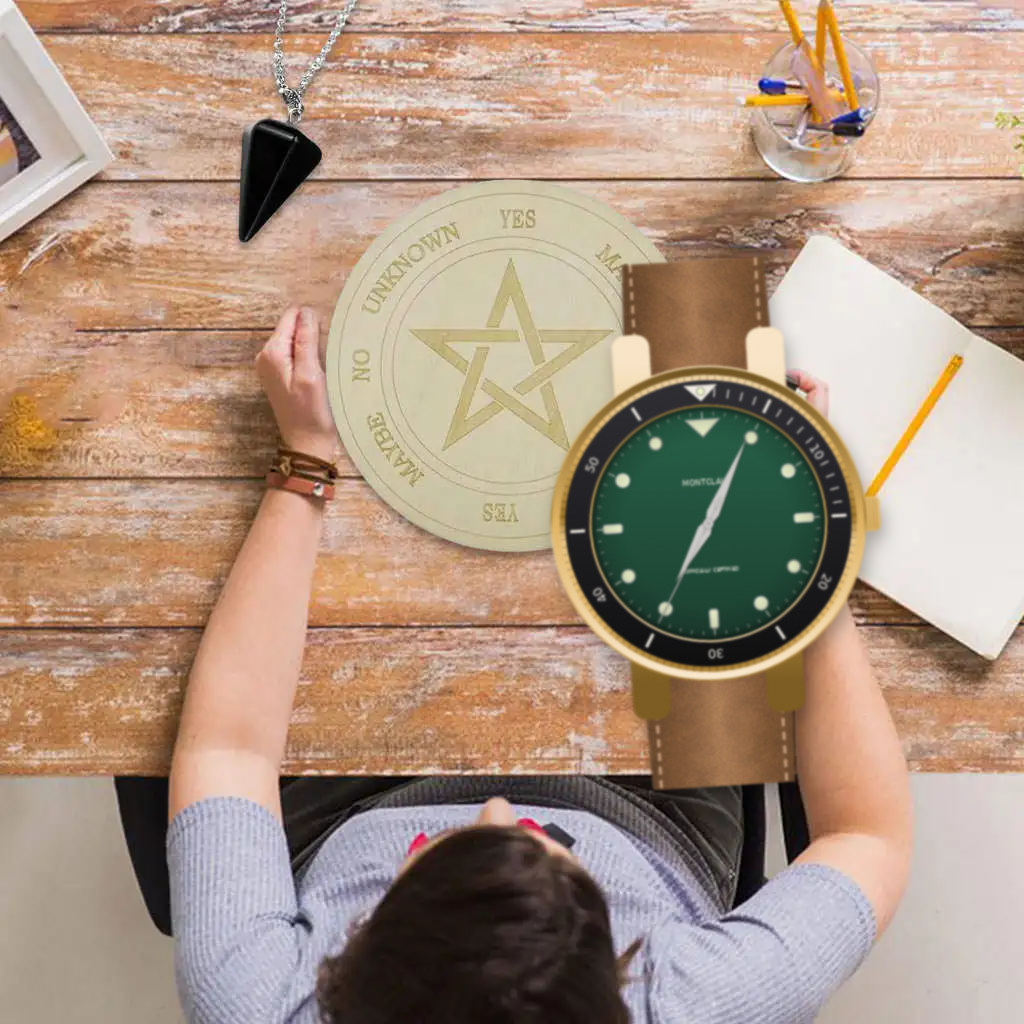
7:04:35
